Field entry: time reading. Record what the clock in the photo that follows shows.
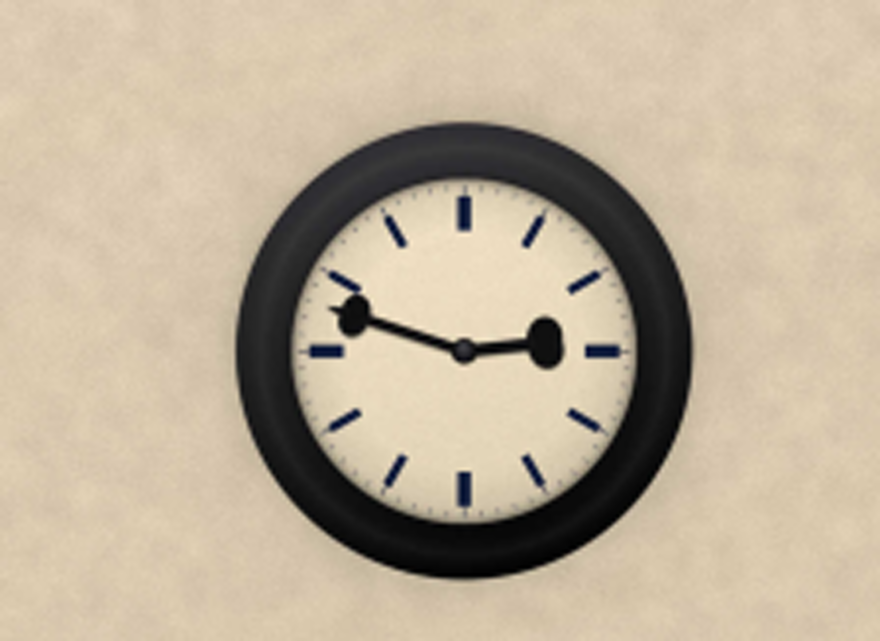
2:48
